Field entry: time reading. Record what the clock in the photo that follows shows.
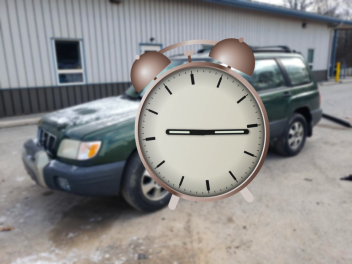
9:16
